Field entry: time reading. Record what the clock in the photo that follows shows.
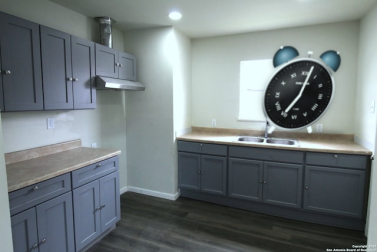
7:02
